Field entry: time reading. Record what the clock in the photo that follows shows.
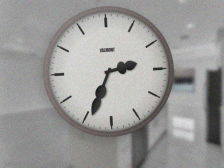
2:34
